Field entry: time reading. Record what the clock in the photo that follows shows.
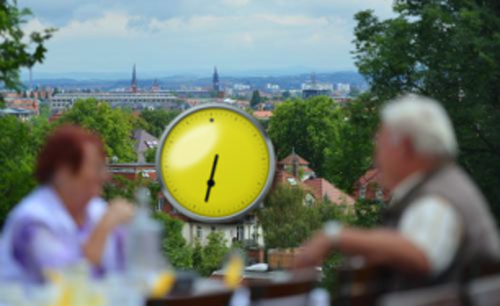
6:33
